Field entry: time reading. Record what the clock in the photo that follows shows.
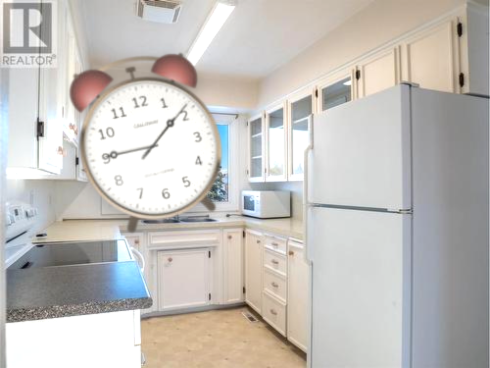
1:45:09
